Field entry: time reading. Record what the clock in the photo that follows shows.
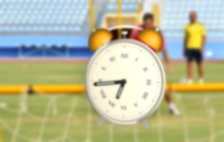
6:44
